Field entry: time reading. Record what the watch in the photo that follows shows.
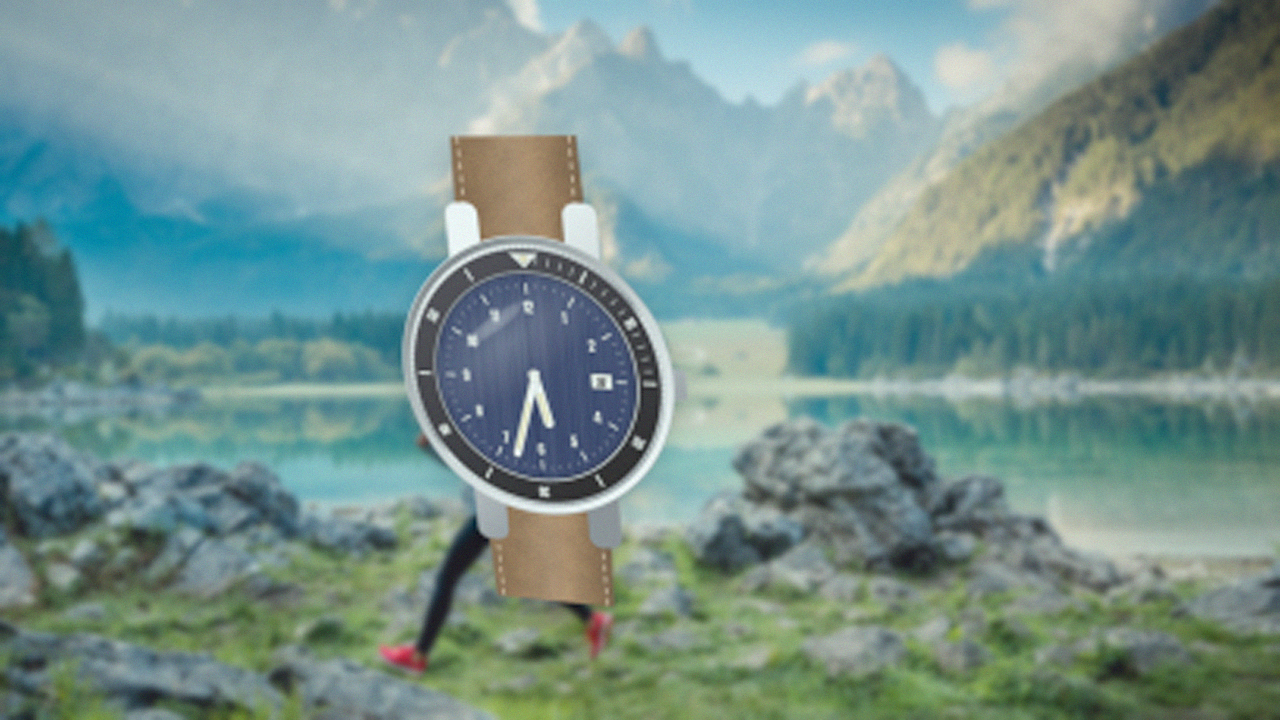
5:33
